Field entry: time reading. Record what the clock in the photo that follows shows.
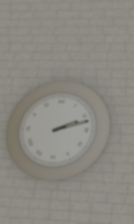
2:12
